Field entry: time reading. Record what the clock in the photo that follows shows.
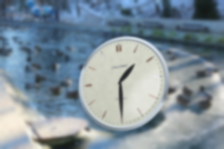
1:30
